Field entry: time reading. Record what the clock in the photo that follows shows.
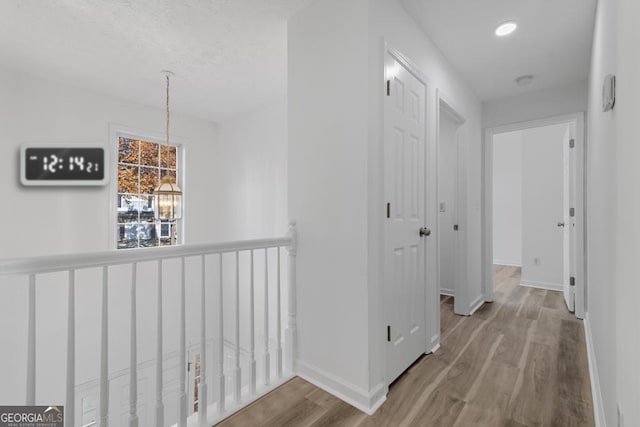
12:14
